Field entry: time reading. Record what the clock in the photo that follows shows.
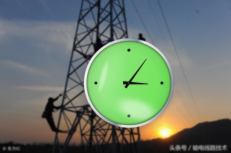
3:06
